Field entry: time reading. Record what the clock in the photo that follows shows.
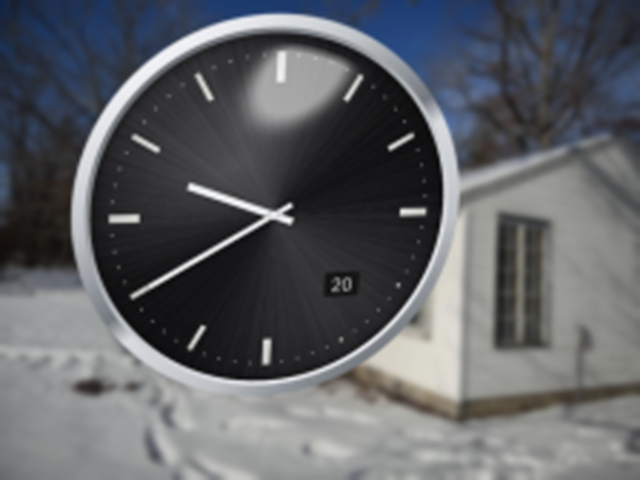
9:40
